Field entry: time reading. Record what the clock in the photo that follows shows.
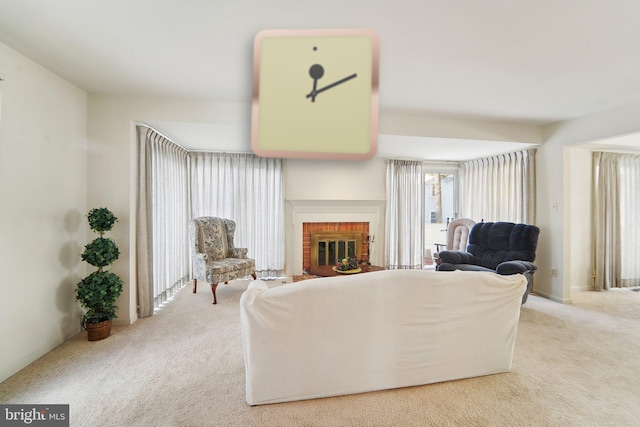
12:11
